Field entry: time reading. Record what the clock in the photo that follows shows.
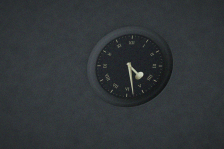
4:28
